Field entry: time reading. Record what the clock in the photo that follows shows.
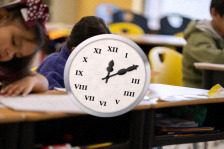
12:10
